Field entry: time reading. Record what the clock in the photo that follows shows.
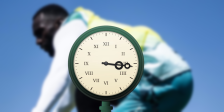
3:16
